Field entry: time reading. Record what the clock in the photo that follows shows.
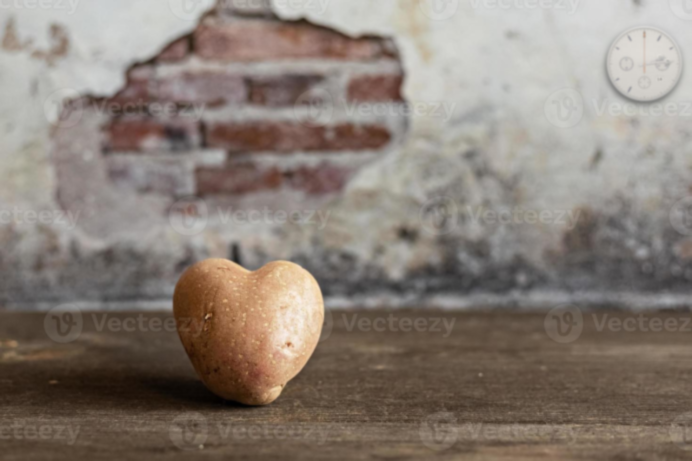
2:14
